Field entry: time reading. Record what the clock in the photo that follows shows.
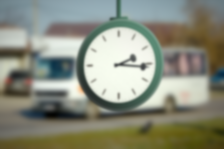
2:16
